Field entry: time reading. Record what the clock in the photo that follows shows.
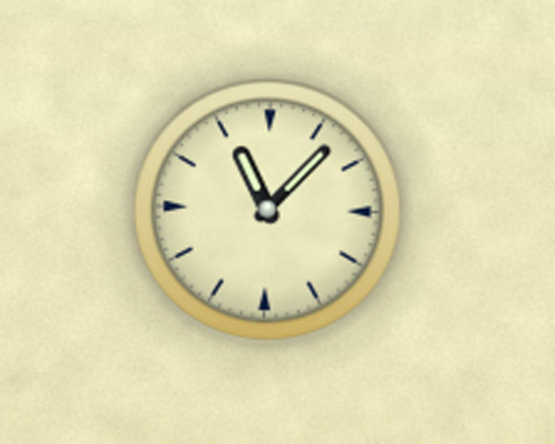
11:07
